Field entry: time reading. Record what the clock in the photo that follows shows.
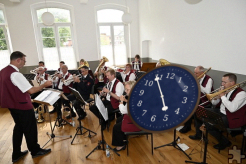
4:54
